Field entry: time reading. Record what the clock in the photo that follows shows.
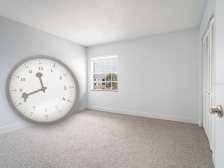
11:42
